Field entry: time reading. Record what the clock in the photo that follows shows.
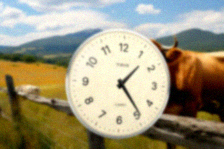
1:24
